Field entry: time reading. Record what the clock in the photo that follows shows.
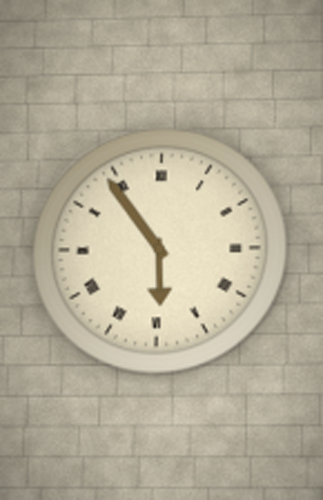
5:54
